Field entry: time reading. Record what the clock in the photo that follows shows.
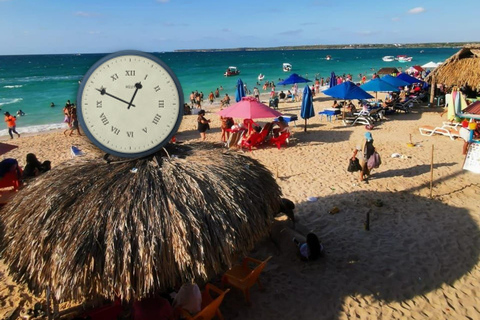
12:49
